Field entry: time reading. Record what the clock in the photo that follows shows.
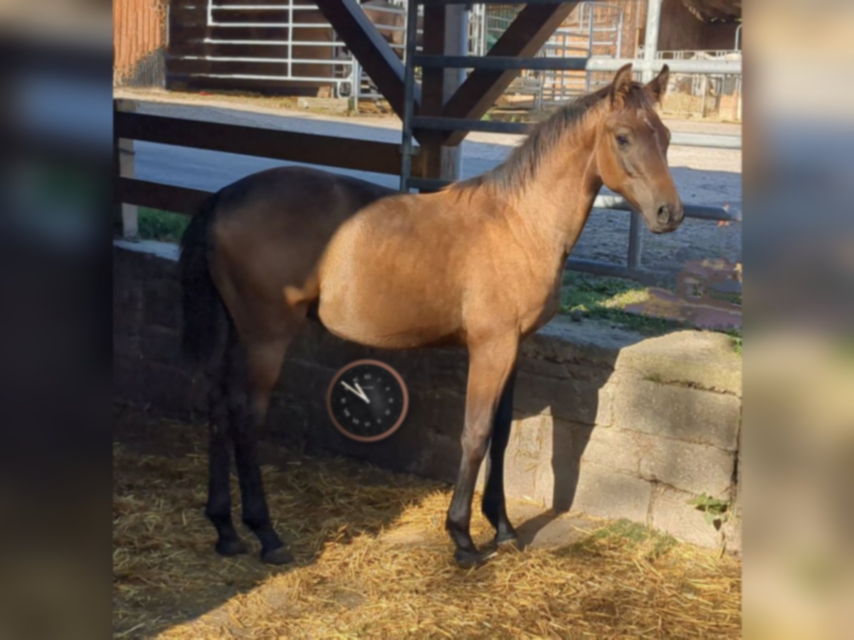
10:51
